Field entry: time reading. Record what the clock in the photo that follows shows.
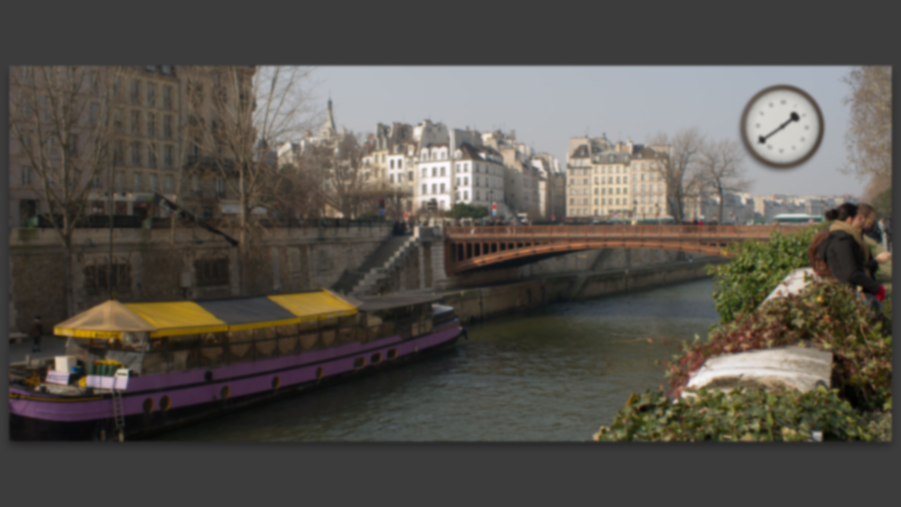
1:39
